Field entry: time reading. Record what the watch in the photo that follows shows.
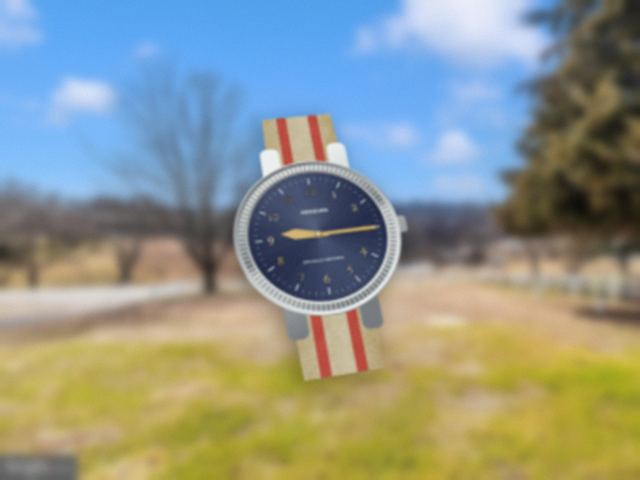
9:15
